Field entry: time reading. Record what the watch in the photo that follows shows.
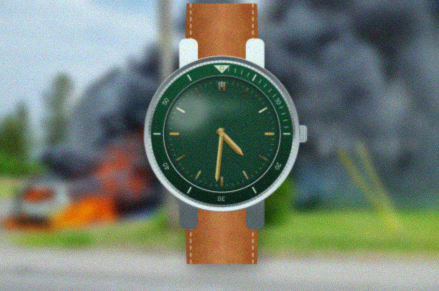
4:31
